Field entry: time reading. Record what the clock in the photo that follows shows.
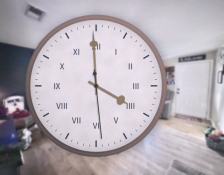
3:59:29
